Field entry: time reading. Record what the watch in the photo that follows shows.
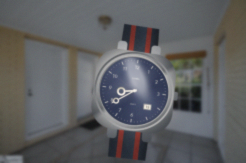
8:39
